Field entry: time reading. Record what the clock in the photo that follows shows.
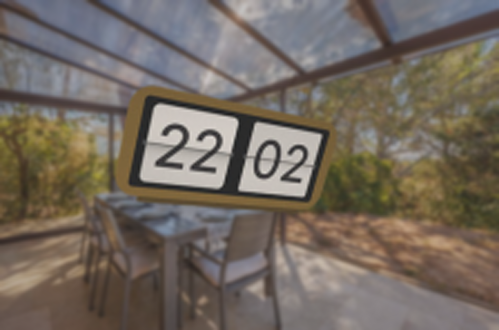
22:02
